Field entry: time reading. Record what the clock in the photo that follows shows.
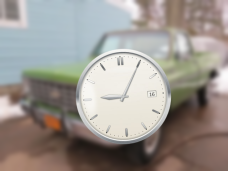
9:05
